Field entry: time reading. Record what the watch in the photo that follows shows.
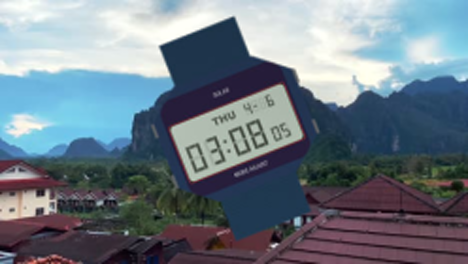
3:08:05
